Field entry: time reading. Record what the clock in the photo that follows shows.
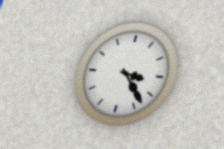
3:23
